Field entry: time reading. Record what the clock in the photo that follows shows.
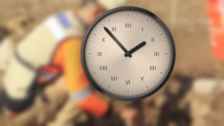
1:53
